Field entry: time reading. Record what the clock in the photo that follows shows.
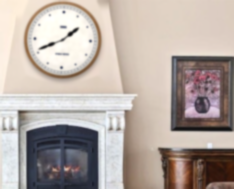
1:41
